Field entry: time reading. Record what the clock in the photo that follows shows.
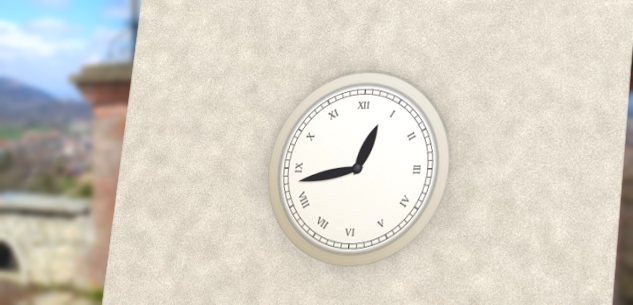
12:43
